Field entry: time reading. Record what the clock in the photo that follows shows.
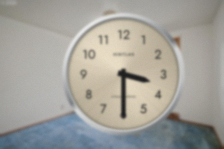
3:30
